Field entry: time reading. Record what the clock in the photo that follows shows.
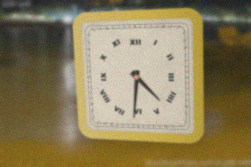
4:31
